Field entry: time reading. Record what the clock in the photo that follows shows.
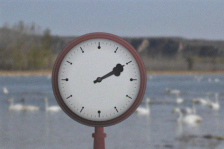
2:10
